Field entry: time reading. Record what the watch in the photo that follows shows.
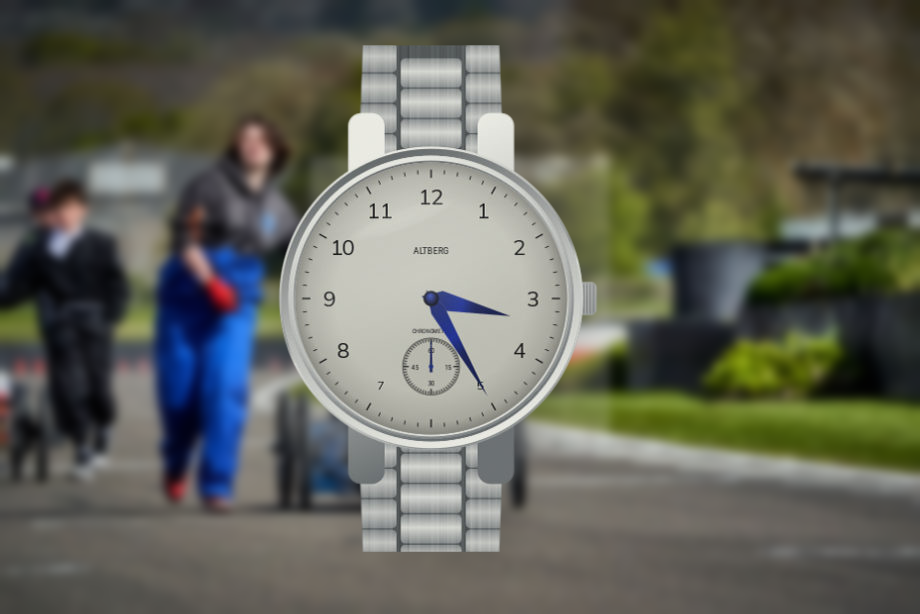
3:25
